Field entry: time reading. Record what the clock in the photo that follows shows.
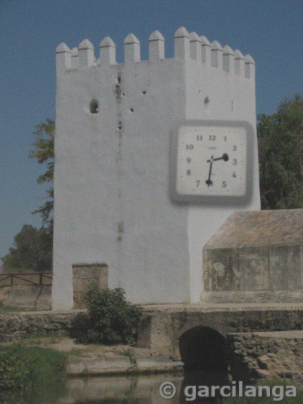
2:31
